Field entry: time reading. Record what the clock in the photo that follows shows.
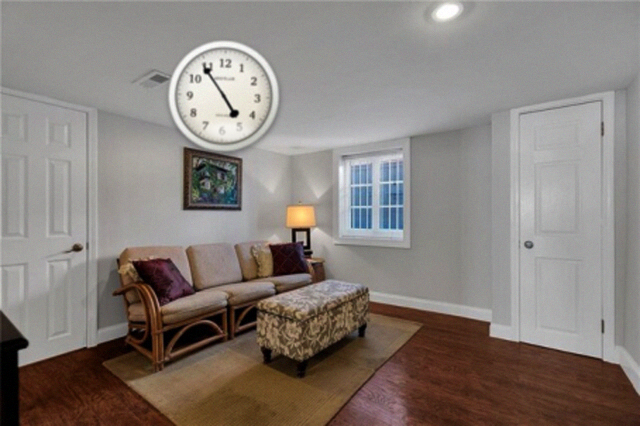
4:54
